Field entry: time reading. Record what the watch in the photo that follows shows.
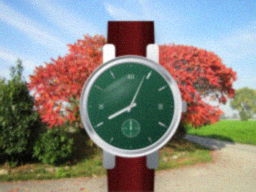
8:04
